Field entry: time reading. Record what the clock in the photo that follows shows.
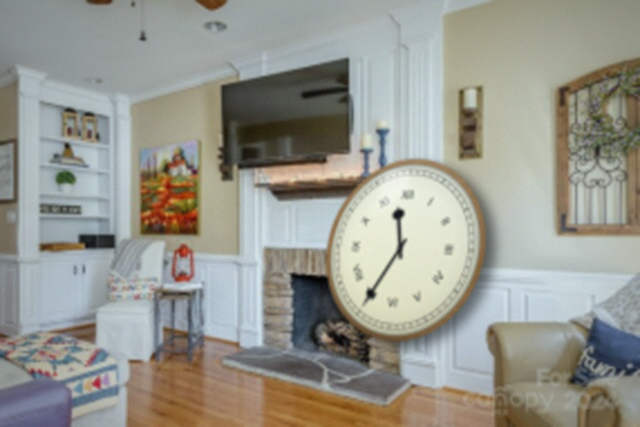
11:35
